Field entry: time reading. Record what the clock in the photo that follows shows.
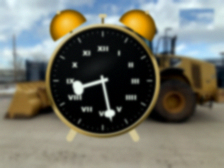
8:28
